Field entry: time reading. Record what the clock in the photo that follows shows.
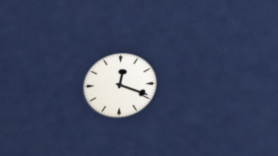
12:19
